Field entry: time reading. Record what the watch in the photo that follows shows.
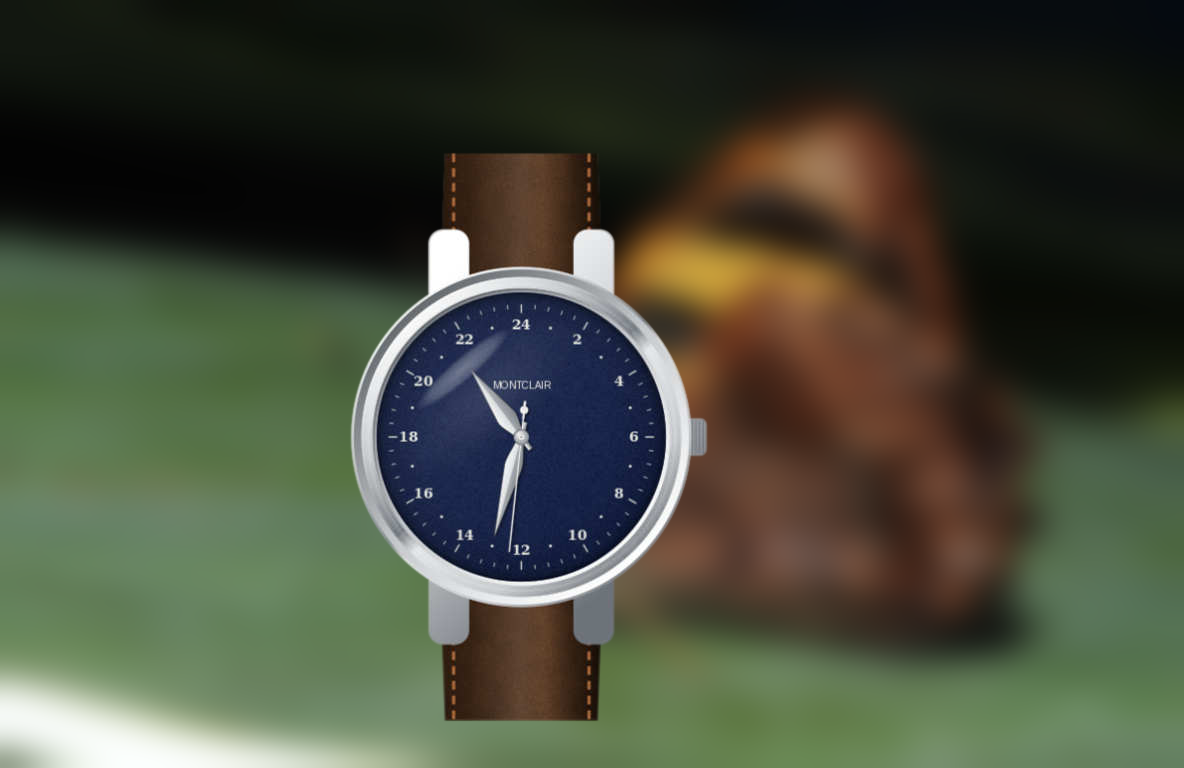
21:32:31
